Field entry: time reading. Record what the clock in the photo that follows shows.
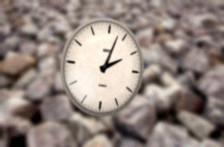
2:03
